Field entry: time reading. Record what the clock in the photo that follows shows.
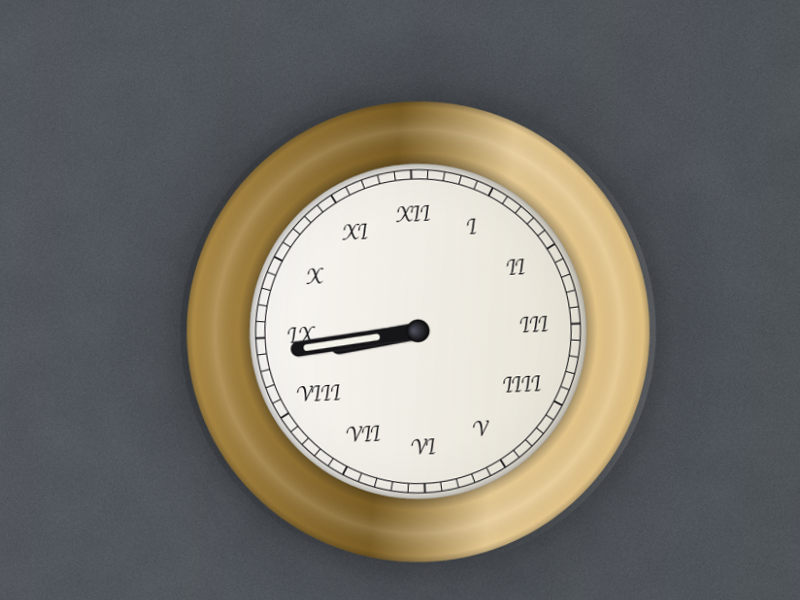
8:44
